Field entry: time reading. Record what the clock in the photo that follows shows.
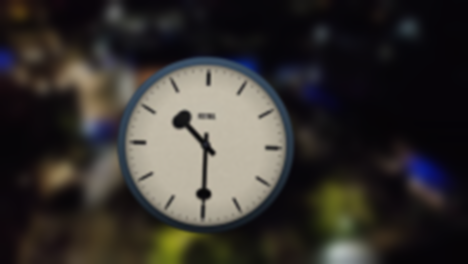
10:30
